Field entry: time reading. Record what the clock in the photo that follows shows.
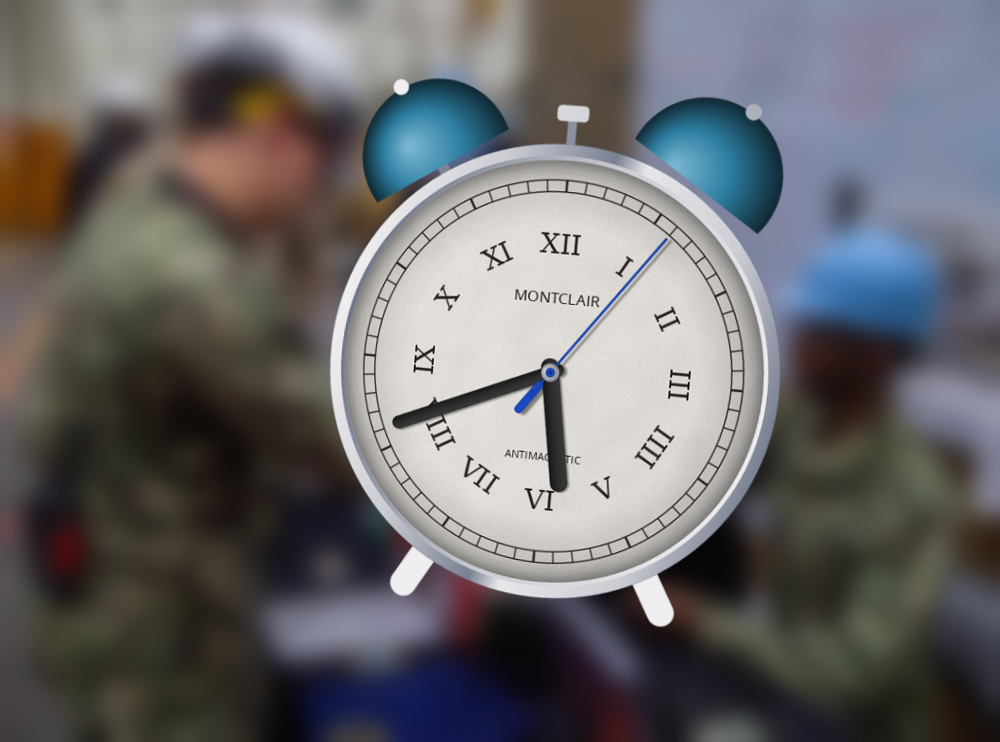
5:41:06
